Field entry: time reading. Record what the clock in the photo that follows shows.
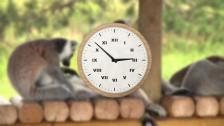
2:52
